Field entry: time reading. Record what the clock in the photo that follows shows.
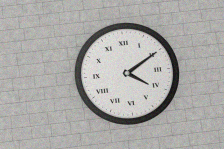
4:10
